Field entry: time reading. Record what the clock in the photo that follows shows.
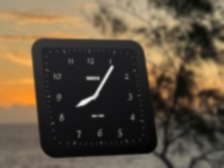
8:06
